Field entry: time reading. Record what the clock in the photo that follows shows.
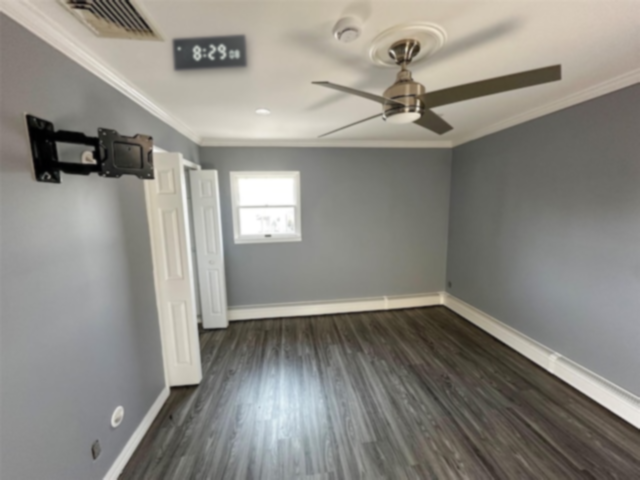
8:29
